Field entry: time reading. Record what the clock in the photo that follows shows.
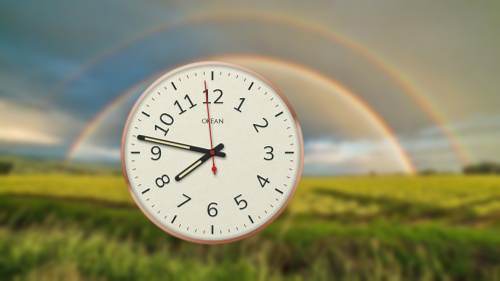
7:46:59
